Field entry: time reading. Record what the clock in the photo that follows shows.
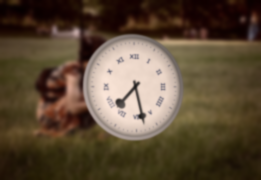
7:28
